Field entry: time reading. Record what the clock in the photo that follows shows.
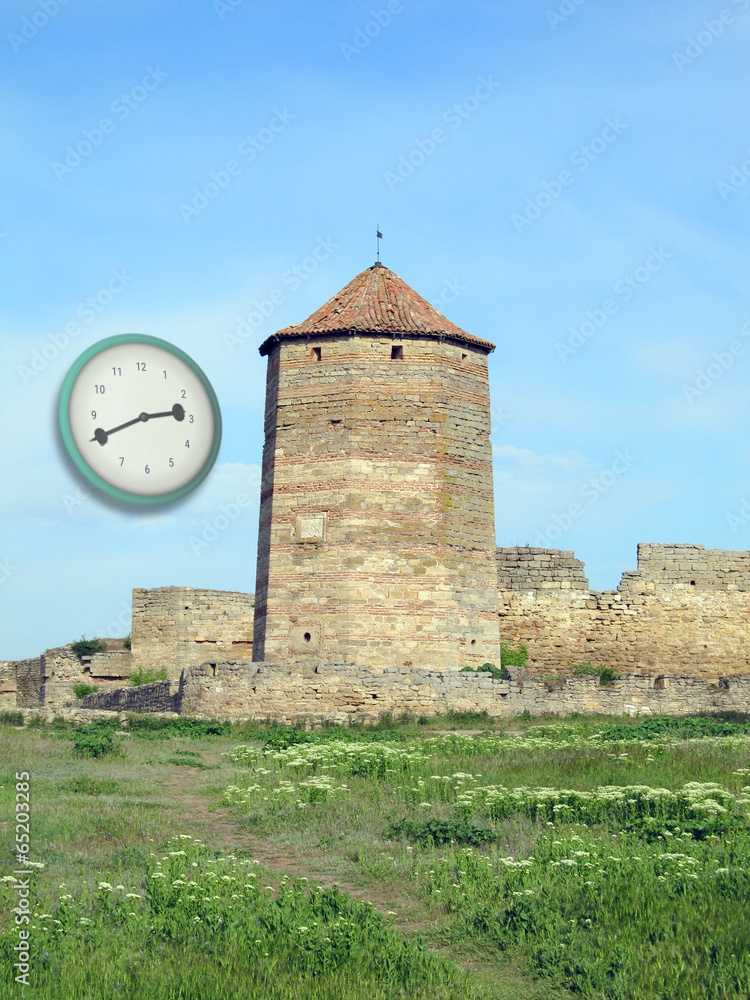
2:41
